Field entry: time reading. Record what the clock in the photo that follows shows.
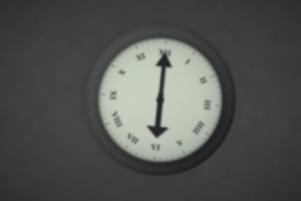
6:00
